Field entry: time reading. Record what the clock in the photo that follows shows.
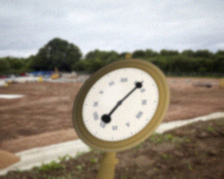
7:07
